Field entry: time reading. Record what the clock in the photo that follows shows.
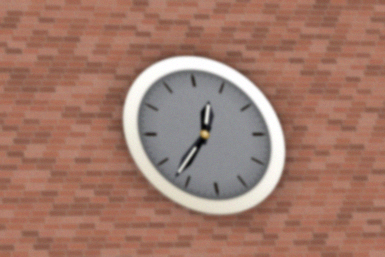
12:37
